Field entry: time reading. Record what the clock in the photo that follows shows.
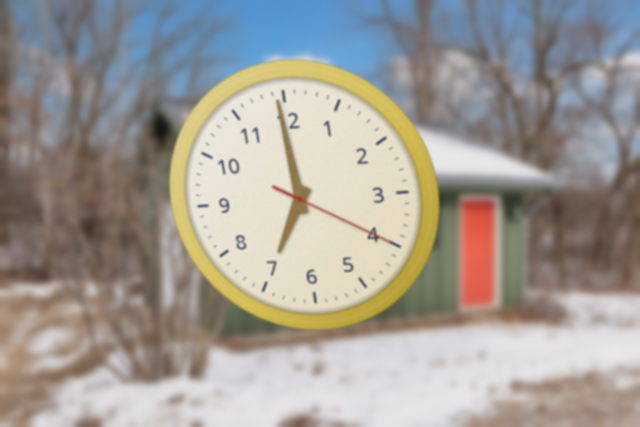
6:59:20
